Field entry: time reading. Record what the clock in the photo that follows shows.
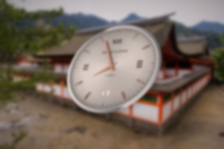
7:56
